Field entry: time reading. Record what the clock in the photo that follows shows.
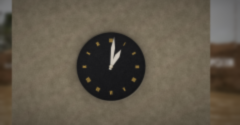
1:01
